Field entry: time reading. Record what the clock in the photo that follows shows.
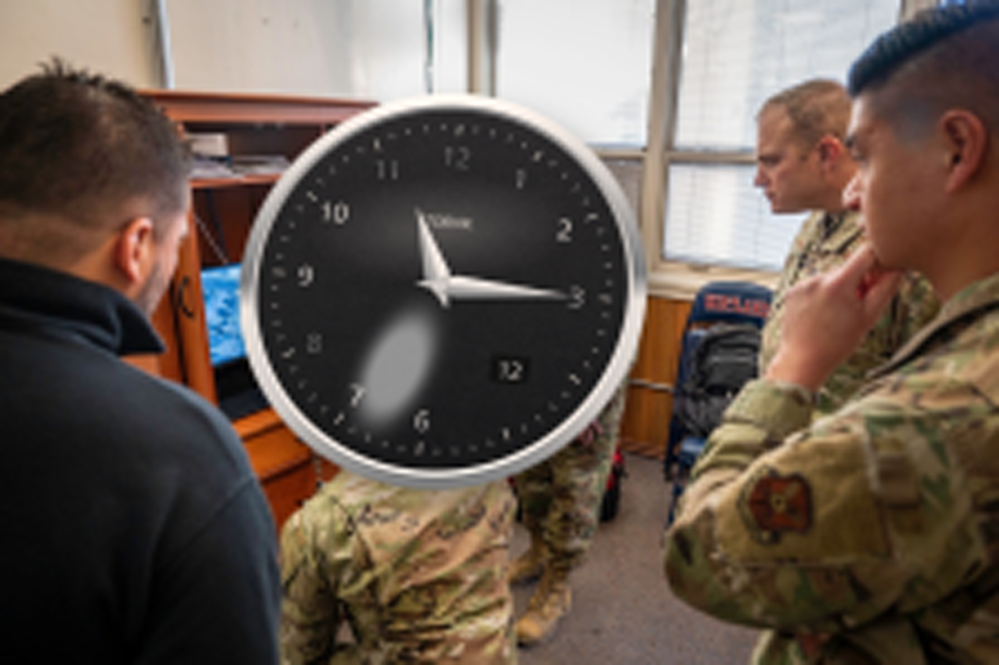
11:15
